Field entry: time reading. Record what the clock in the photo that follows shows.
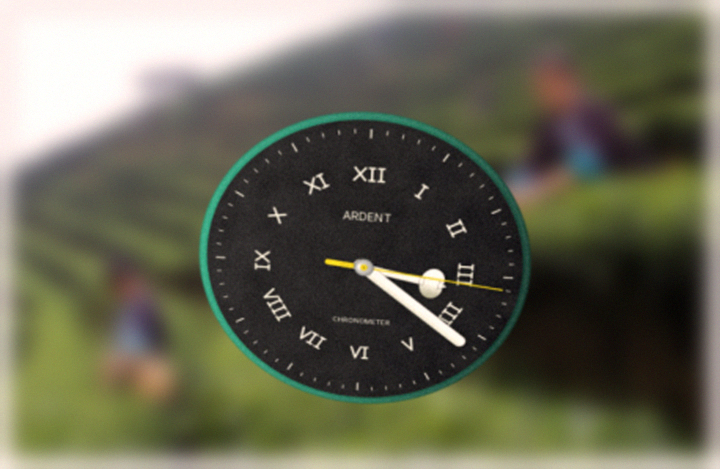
3:21:16
